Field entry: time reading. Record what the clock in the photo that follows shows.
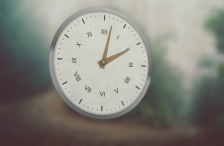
2:02
